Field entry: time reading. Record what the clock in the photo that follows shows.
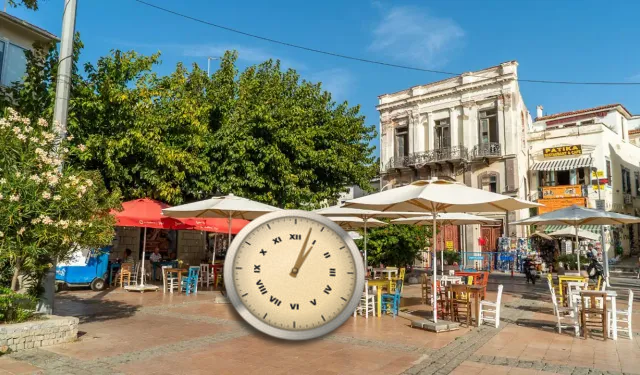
1:03
